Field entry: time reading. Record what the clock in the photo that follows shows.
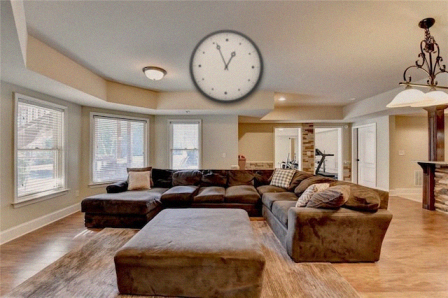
12:56
